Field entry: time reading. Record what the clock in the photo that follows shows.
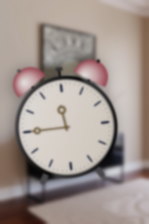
11:45
